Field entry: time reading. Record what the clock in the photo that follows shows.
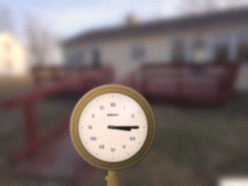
3:15
